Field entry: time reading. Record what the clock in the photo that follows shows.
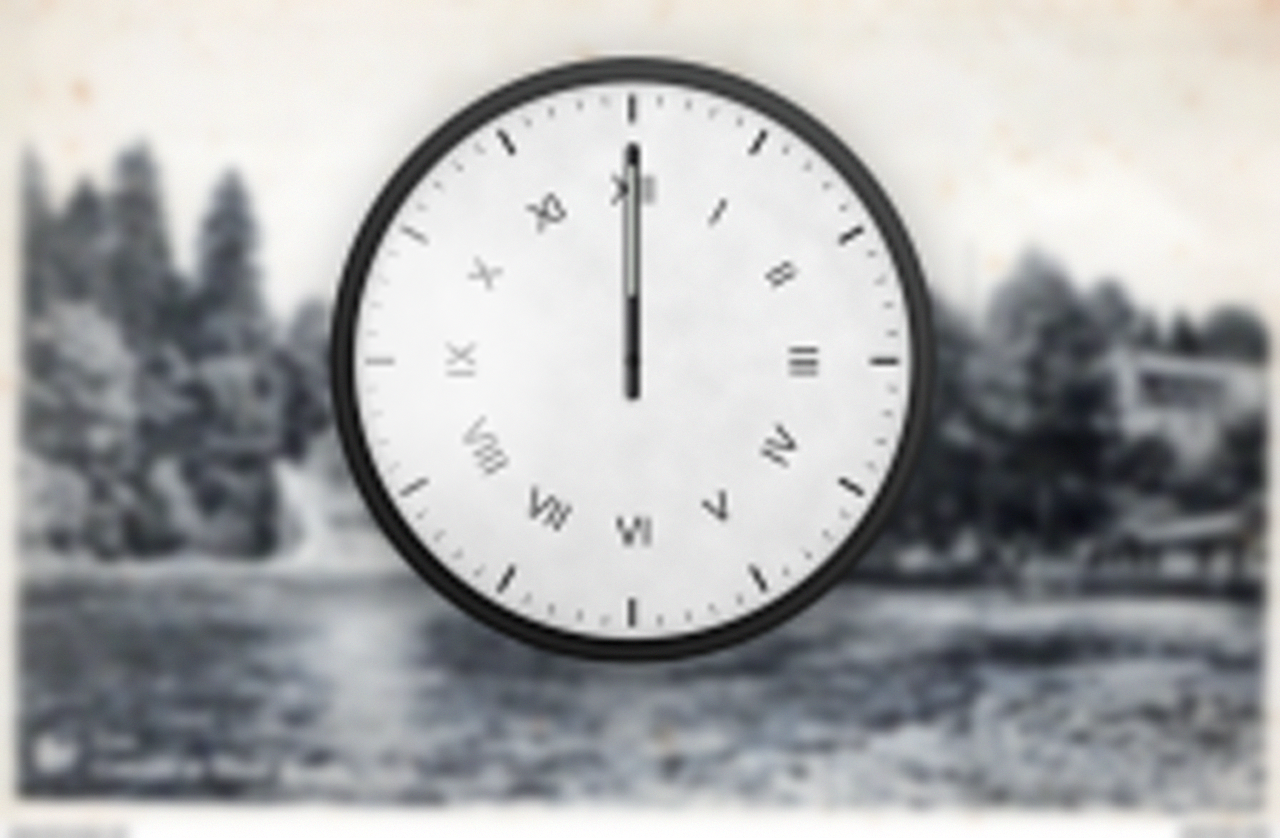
12:00
